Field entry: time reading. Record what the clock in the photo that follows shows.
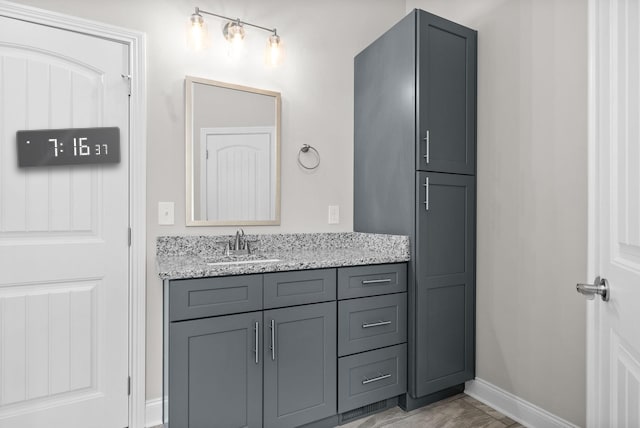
7:16:37
